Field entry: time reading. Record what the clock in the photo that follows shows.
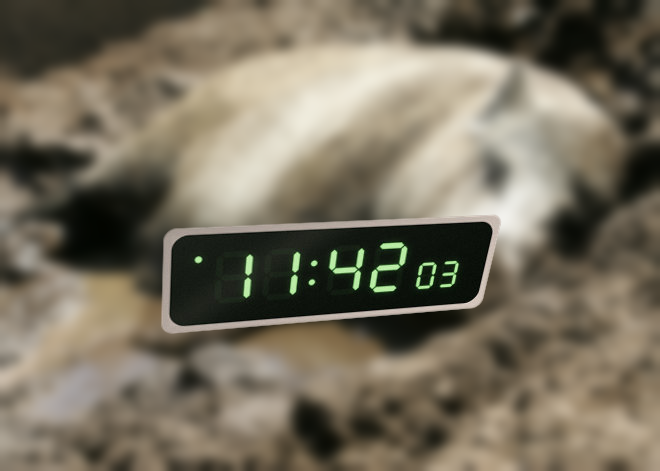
11:42:03
